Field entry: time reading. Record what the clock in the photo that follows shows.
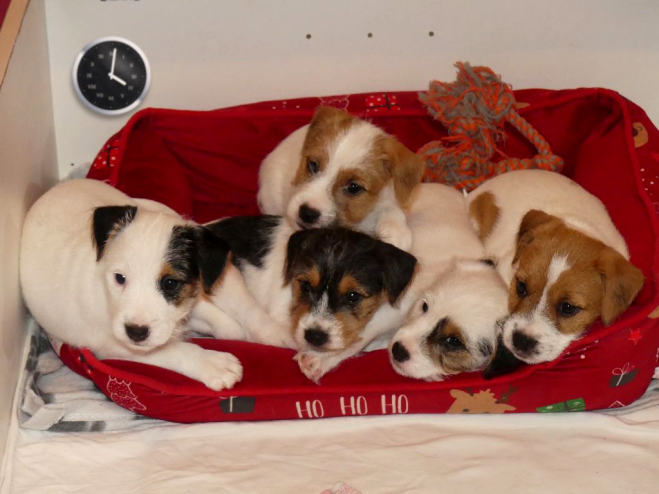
4:01
